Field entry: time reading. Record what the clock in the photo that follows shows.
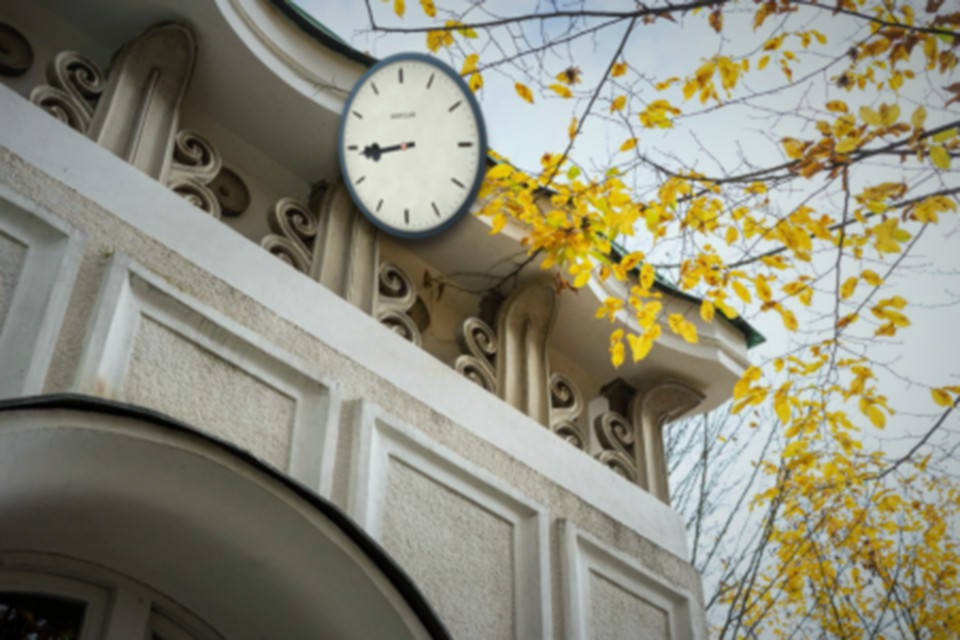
8:44
